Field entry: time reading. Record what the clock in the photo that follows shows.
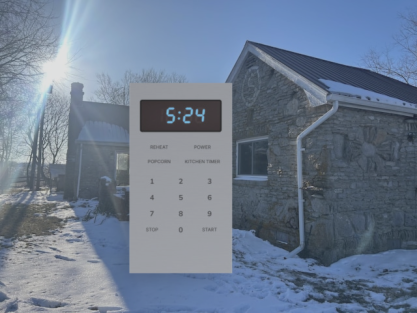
5:24
